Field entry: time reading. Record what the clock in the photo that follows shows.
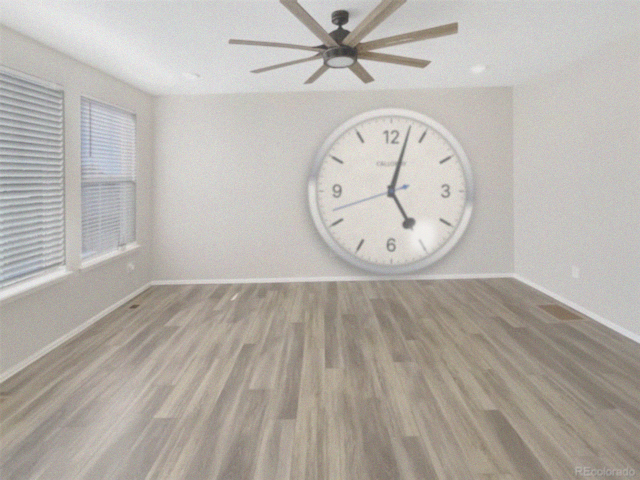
5:02:42
